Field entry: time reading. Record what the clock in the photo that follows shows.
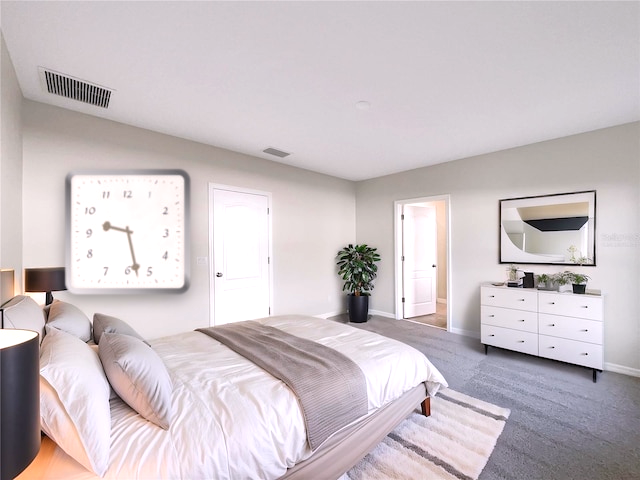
9:28
